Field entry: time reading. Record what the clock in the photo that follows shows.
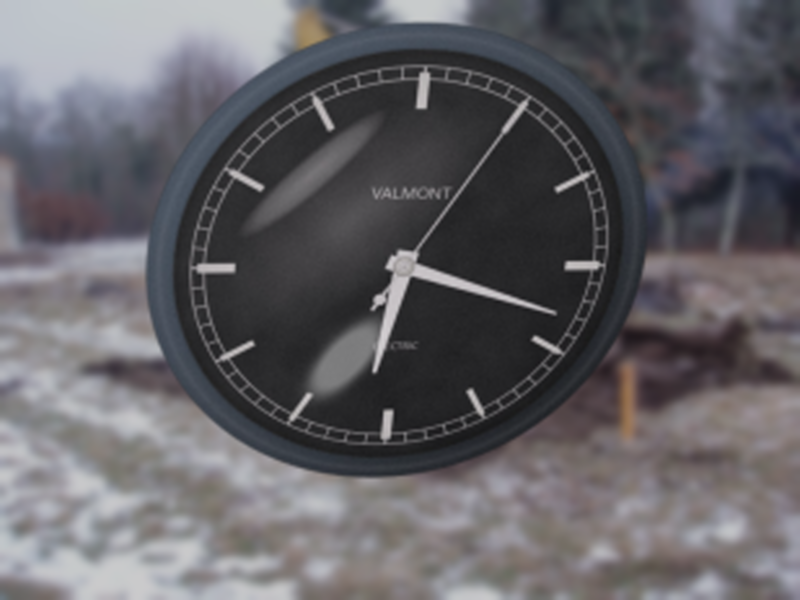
6:18:05
